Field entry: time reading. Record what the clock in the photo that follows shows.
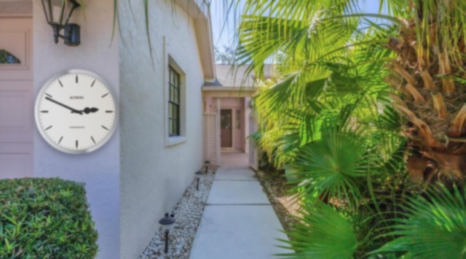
2:49
